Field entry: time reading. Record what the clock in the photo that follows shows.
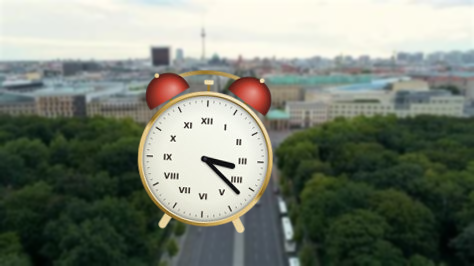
3:22
